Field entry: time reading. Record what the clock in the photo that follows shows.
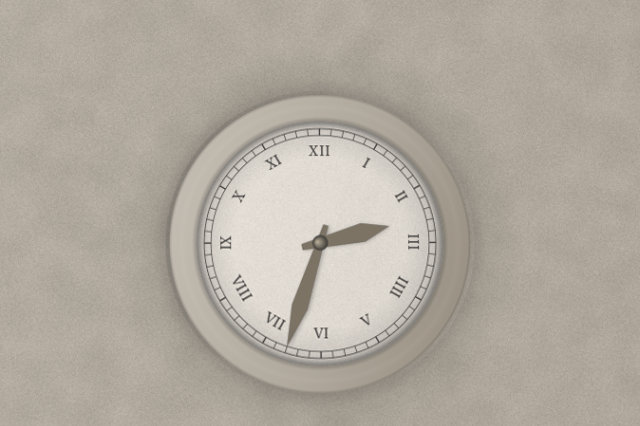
2:33
